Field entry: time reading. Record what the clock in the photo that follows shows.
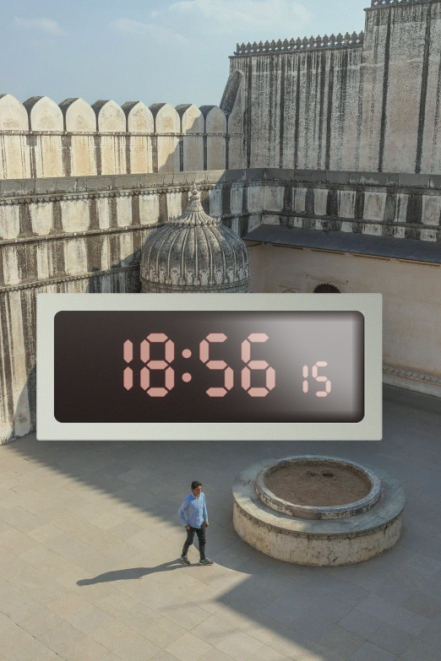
18:56:15
